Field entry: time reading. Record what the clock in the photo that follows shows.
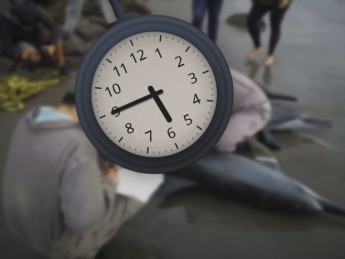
5:45
